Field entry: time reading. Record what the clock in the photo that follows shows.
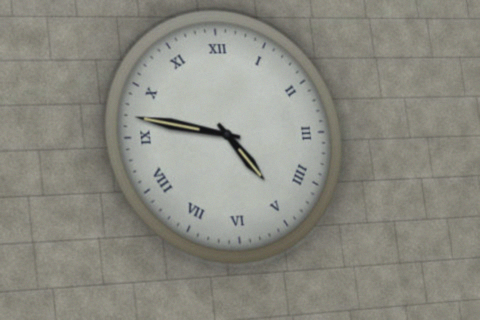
4:47
